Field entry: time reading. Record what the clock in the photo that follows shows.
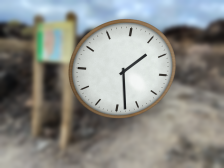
1:28
